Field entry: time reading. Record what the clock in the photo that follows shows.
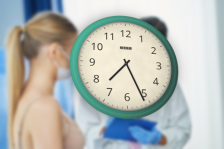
7:26
